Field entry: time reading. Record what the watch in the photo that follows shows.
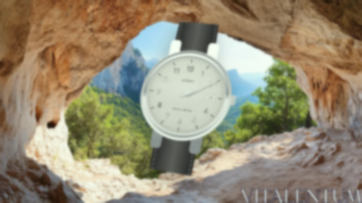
2:10
